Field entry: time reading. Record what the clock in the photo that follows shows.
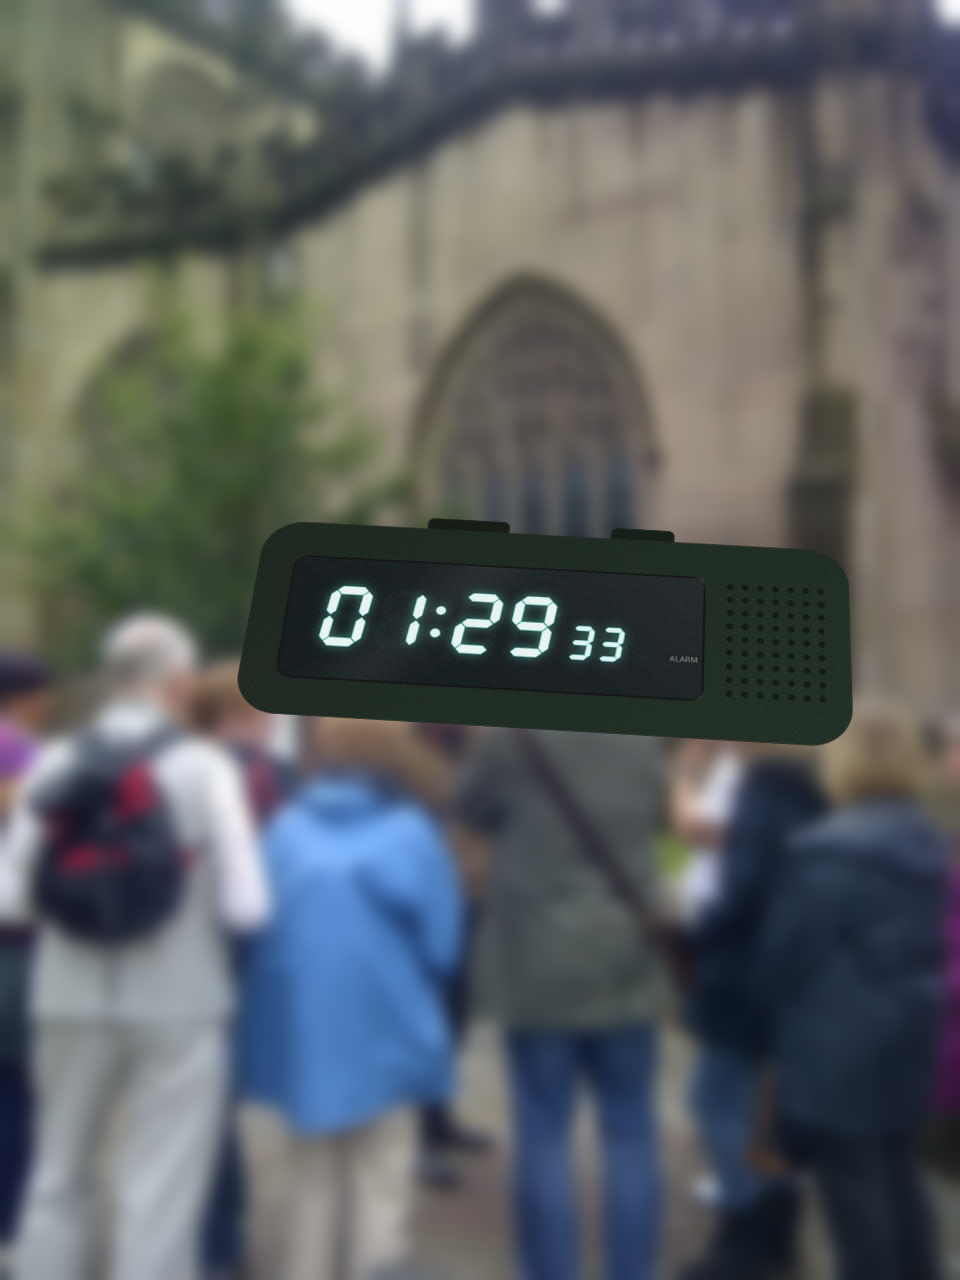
1:29:33
